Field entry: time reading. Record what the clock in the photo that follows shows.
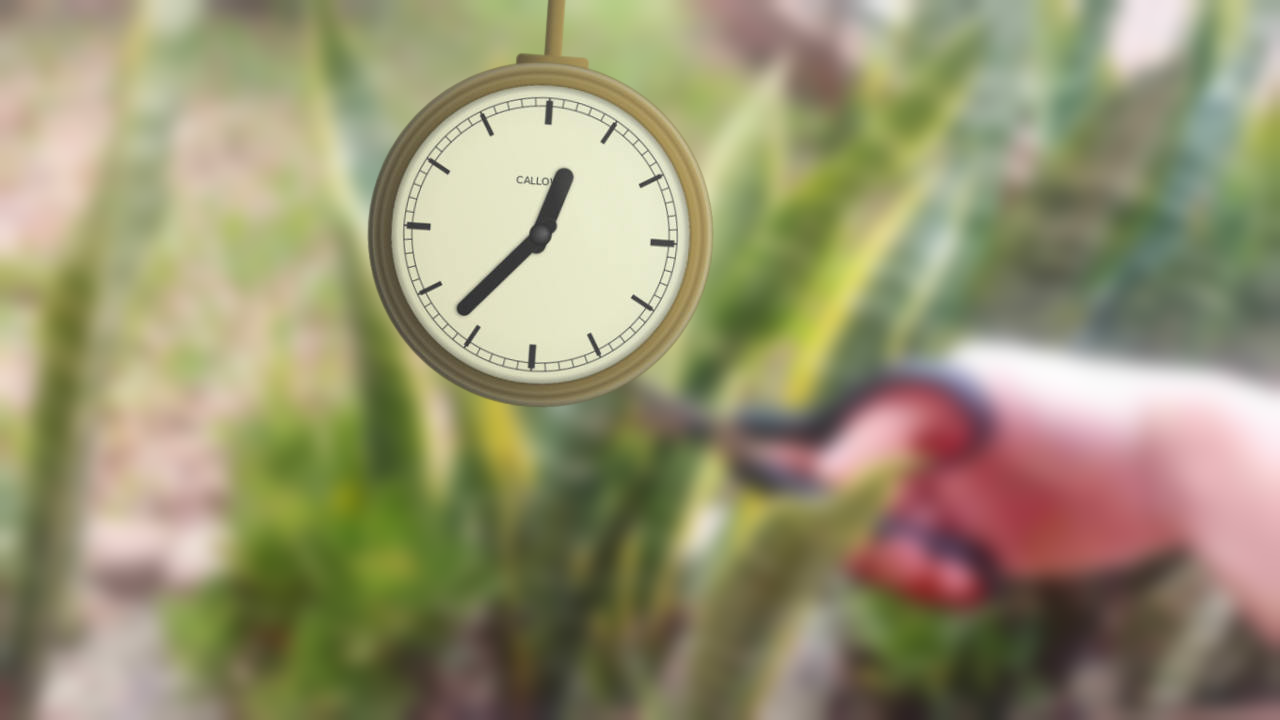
12:37
